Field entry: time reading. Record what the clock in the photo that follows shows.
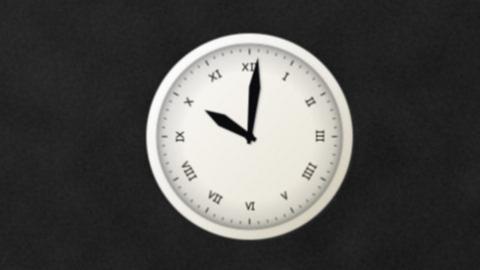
10:01
